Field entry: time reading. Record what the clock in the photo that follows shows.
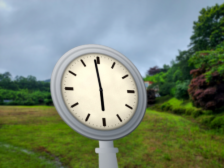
5:59
